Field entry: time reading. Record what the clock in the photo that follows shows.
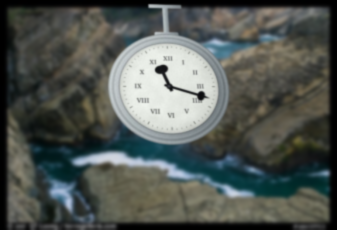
11:18
